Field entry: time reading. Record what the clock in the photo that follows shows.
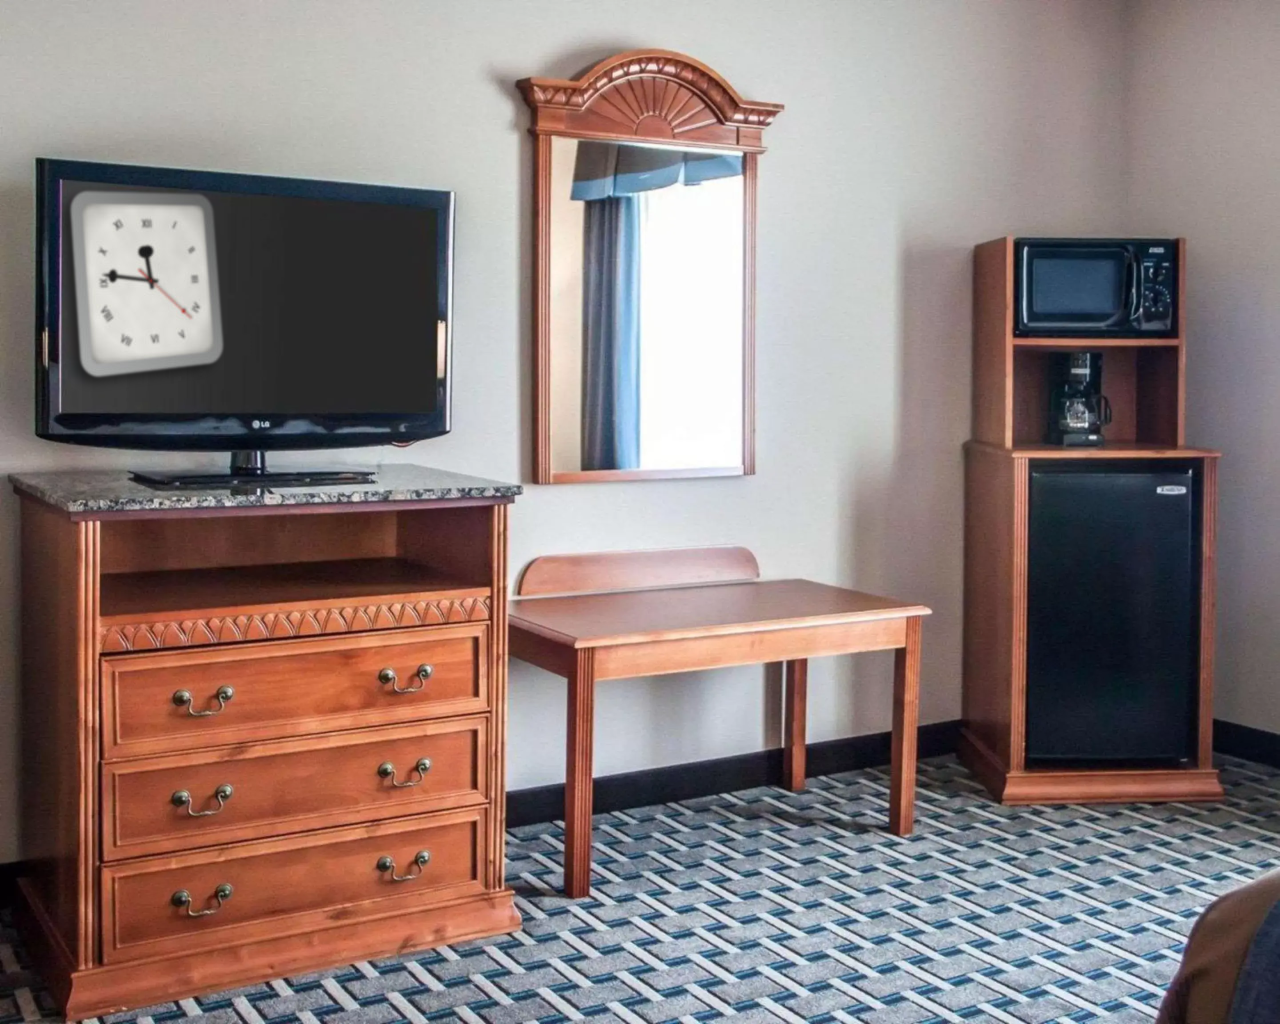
11:46:22
